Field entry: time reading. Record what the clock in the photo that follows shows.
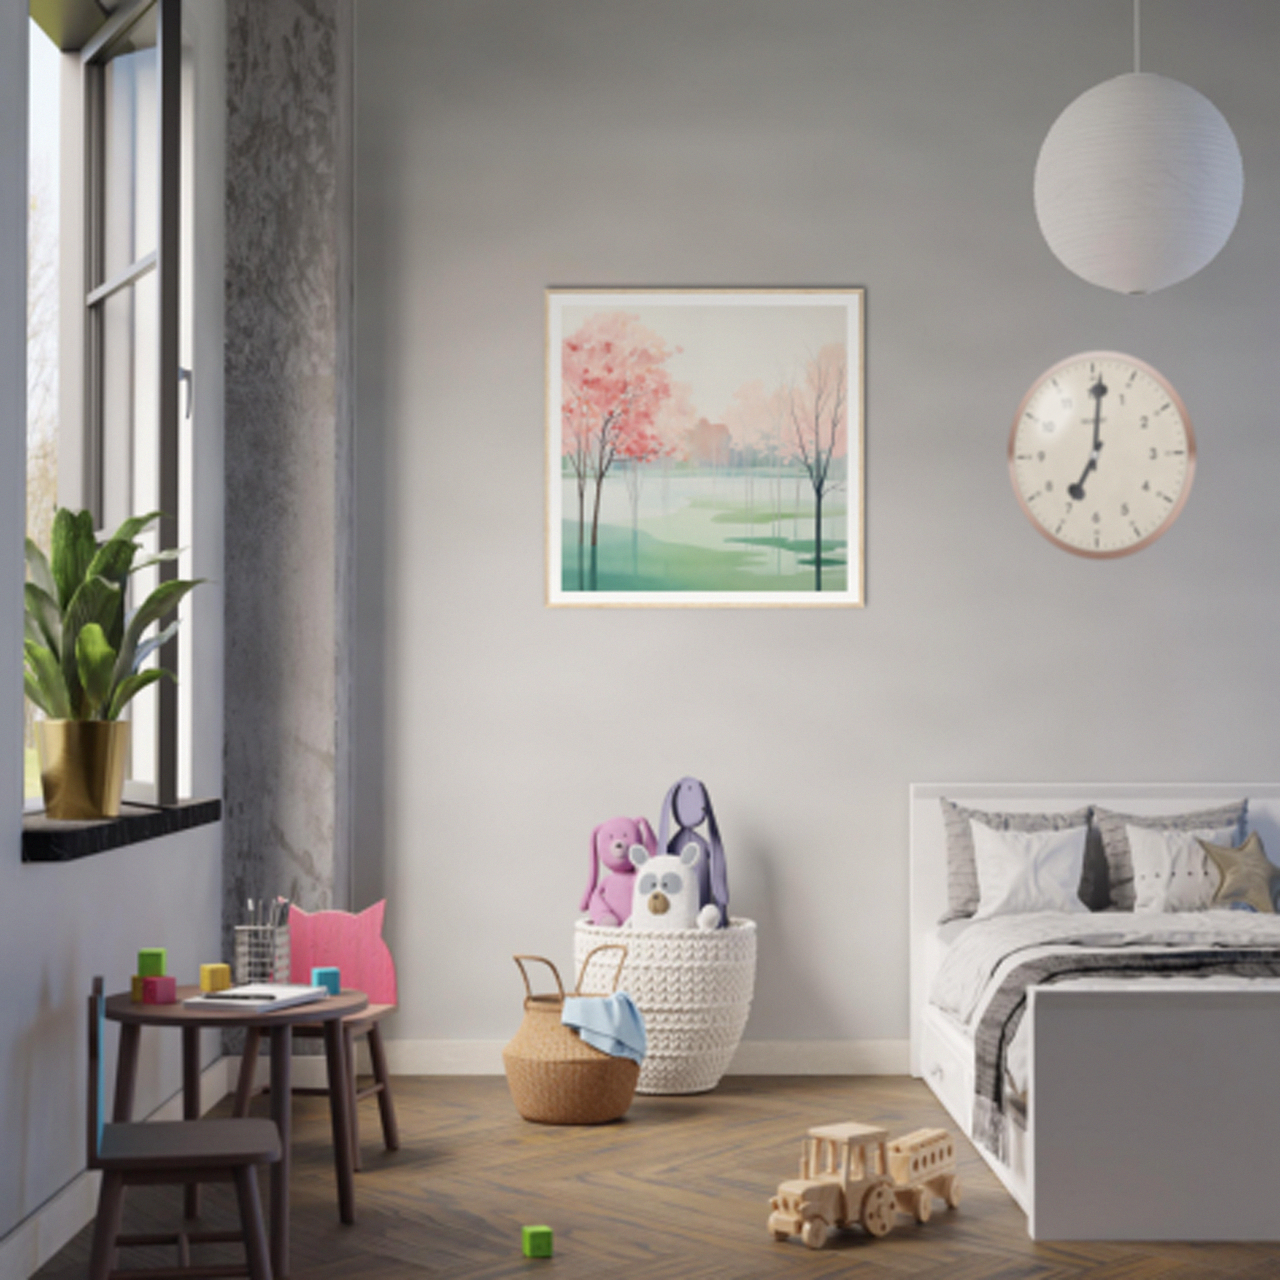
7:01
